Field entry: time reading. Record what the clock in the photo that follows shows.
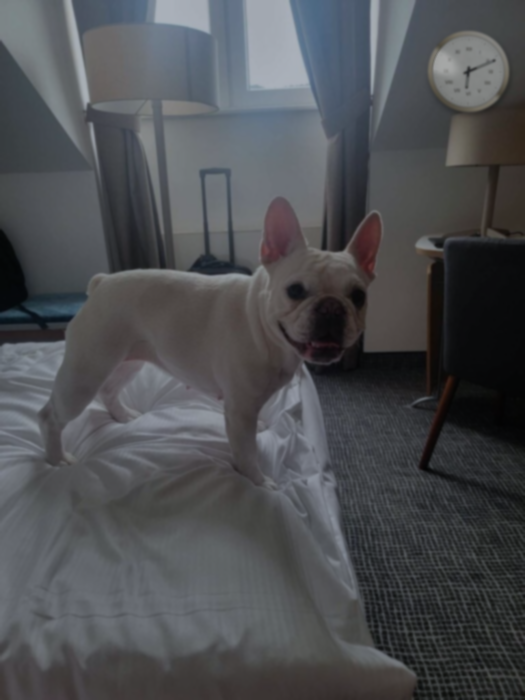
6:11
